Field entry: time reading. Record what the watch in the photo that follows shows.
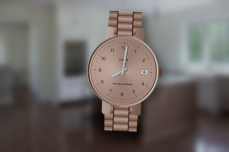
8:01
